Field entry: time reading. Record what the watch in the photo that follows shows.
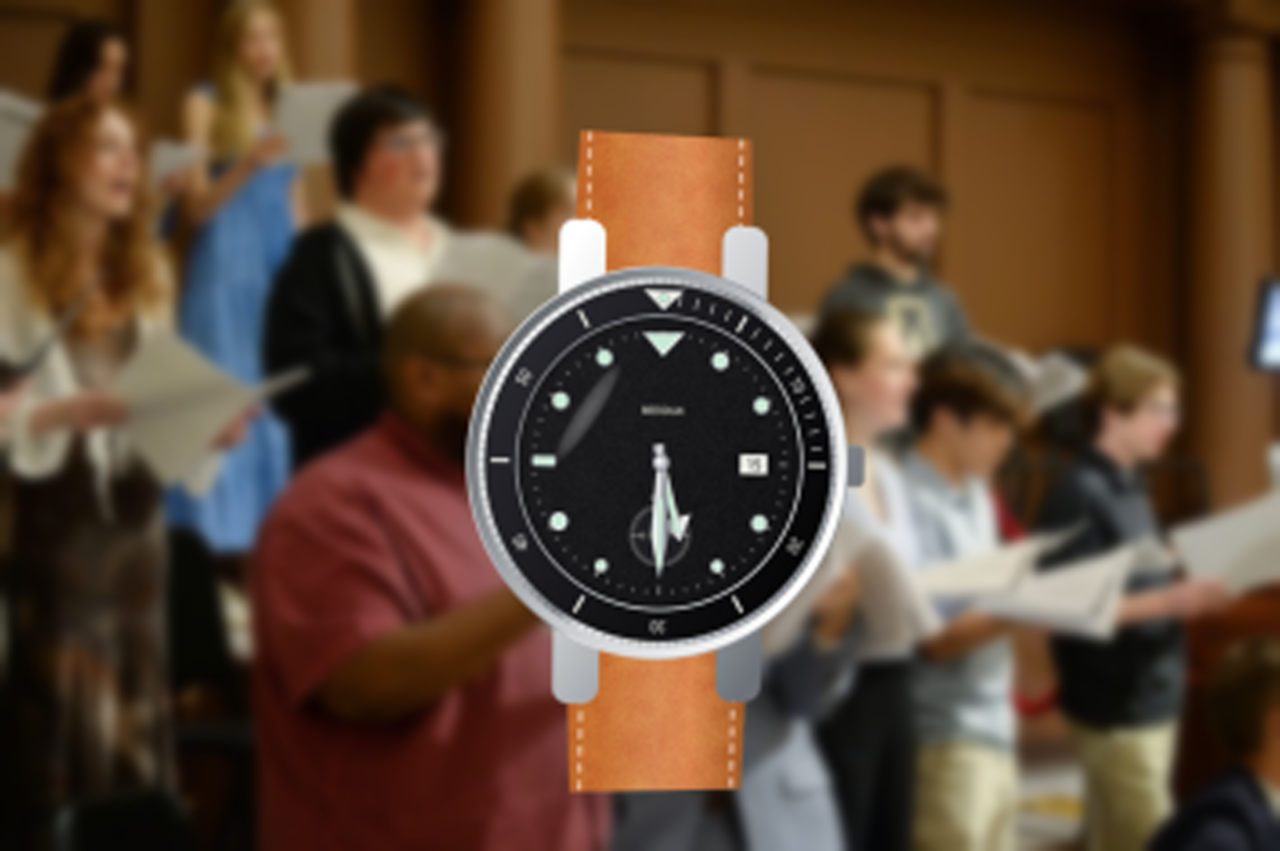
5:30
